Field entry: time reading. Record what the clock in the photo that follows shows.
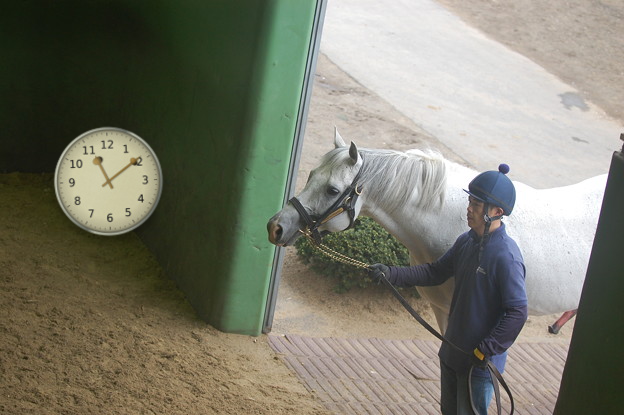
11:09
